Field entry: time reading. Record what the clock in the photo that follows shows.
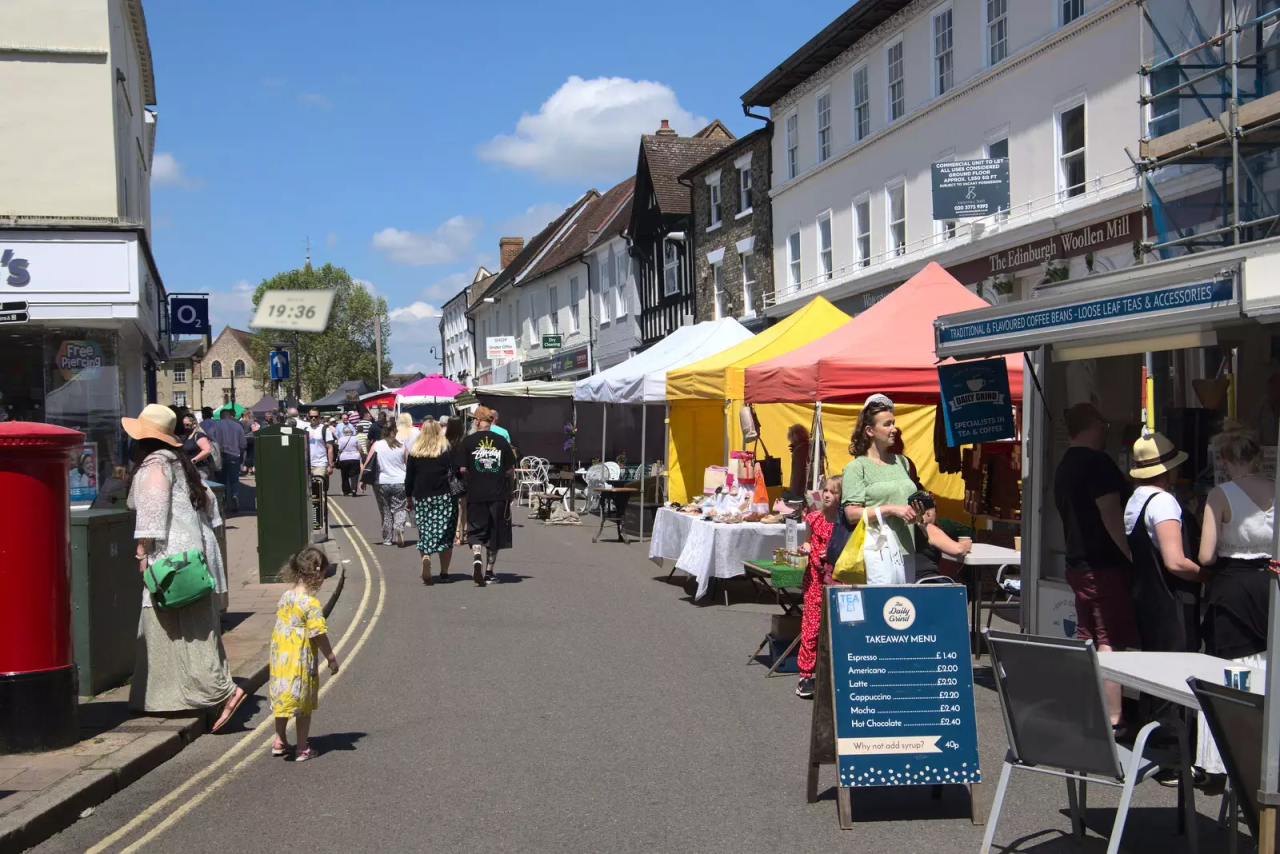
19:36
